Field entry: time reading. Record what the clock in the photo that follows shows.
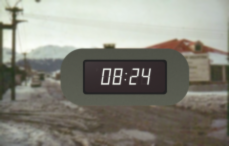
8:24
